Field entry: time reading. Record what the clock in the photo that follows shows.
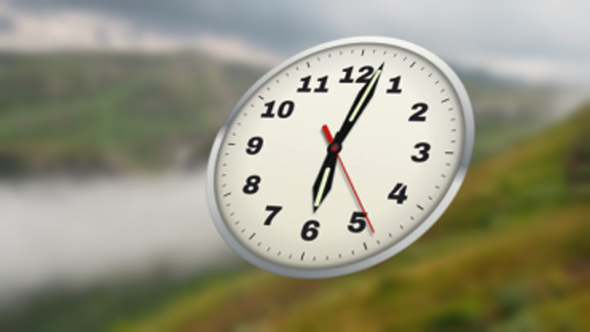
6:02:24
